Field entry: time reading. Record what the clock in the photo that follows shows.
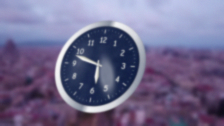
5:48
